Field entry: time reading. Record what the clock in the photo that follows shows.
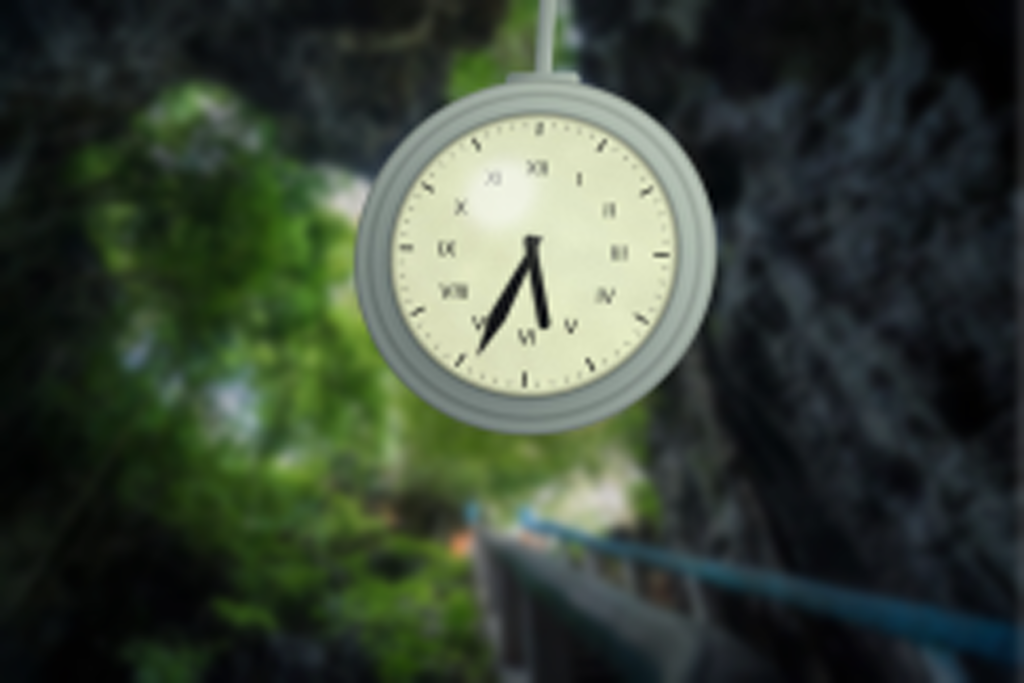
5:34
